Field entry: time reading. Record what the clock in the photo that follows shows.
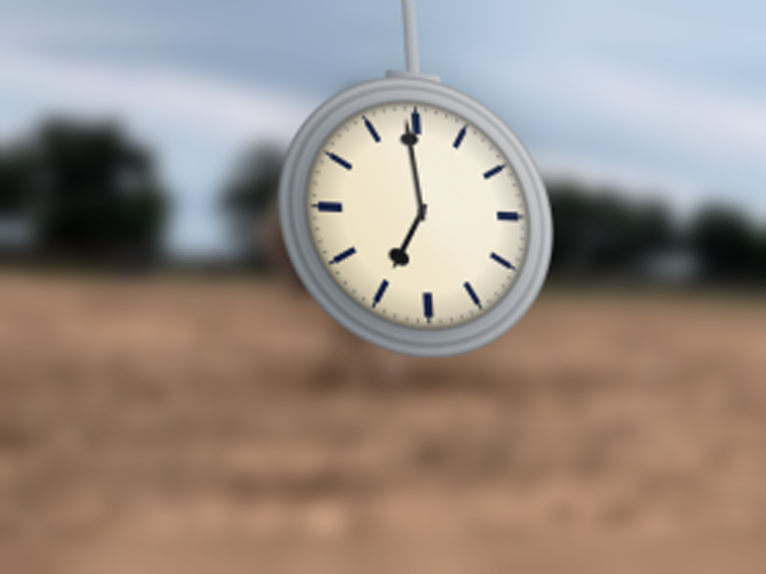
6:59
